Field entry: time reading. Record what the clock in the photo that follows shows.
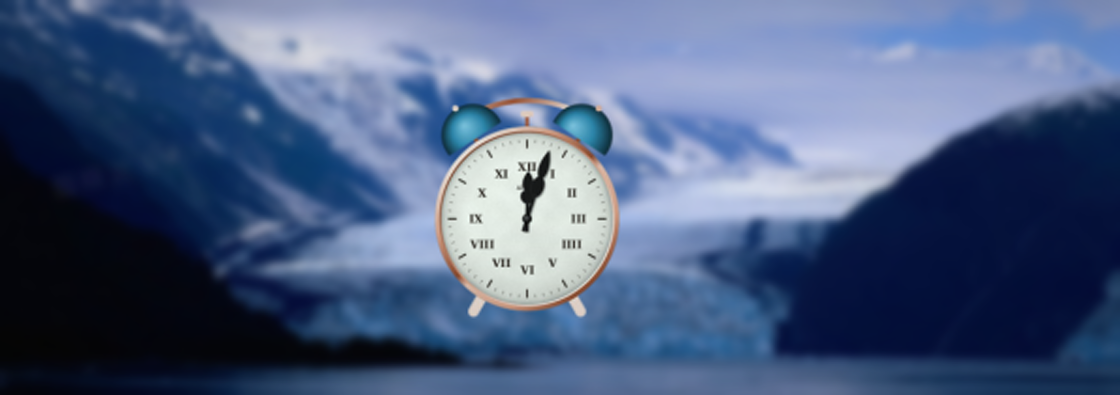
12:03
